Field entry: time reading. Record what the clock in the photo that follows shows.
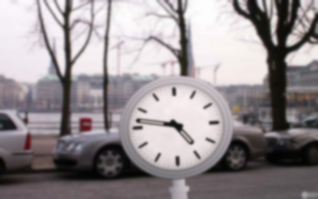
4:47
